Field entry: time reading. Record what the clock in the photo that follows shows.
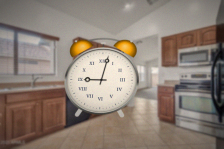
9:02
